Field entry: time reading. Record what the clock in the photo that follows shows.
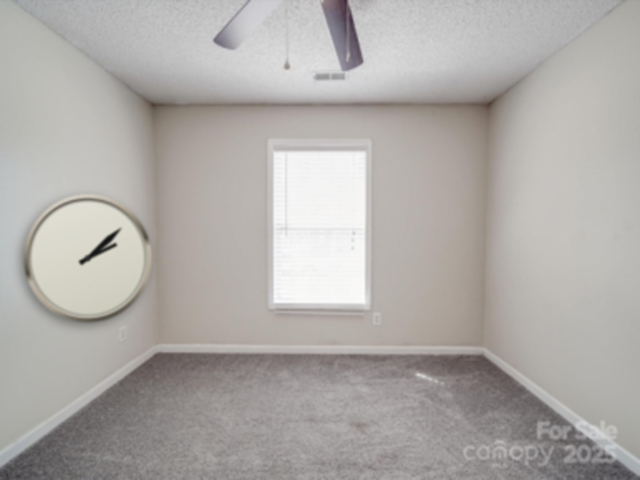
2:08
